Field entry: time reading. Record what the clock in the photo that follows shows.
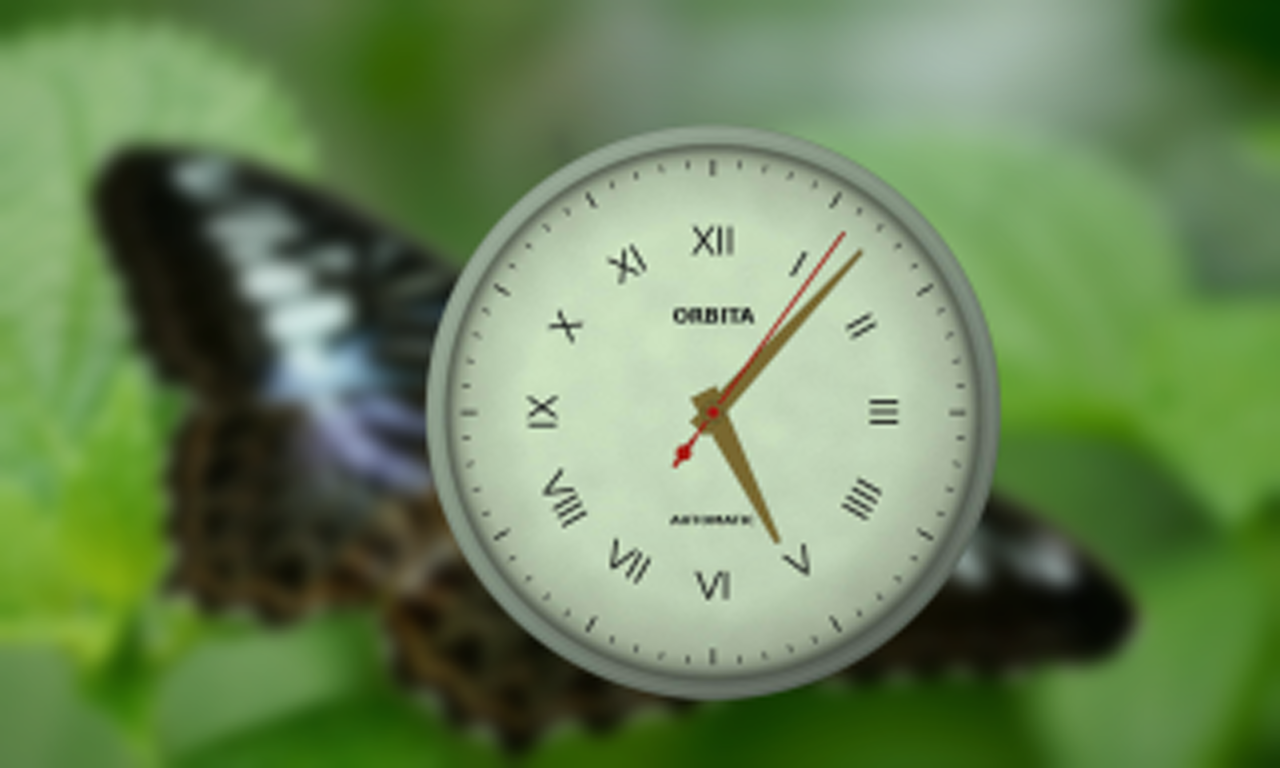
5:07:06
